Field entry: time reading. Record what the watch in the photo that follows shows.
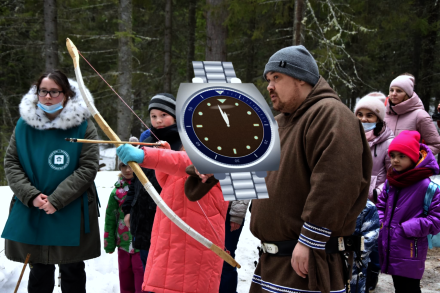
11:58
